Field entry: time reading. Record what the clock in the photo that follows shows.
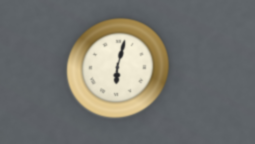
6:02
